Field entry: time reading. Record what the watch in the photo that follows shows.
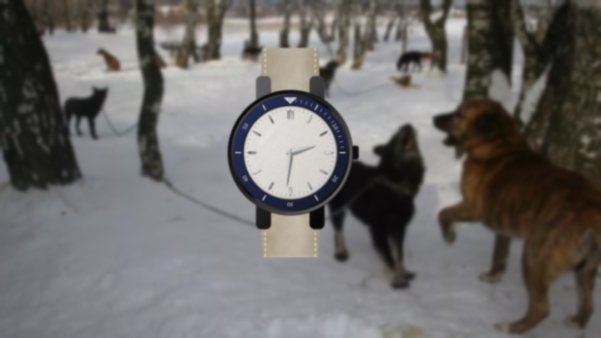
2:31
